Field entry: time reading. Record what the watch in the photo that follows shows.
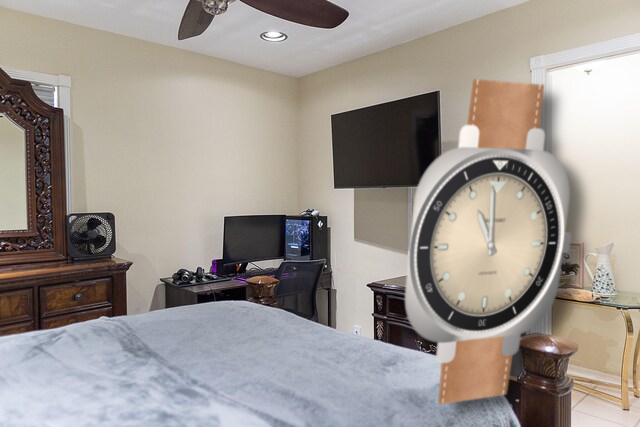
10:59
